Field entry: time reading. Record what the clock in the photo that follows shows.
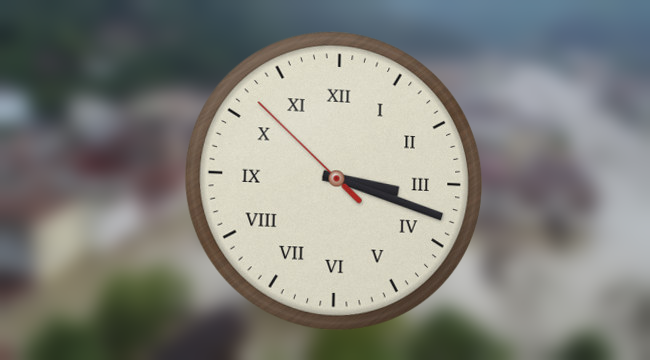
3:17:52
